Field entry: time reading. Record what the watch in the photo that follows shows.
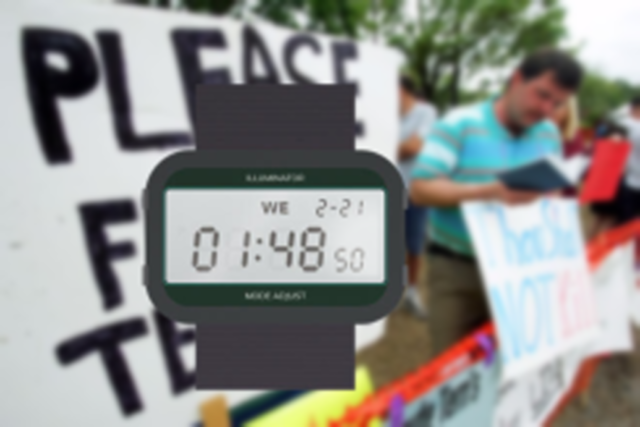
1:48:50
